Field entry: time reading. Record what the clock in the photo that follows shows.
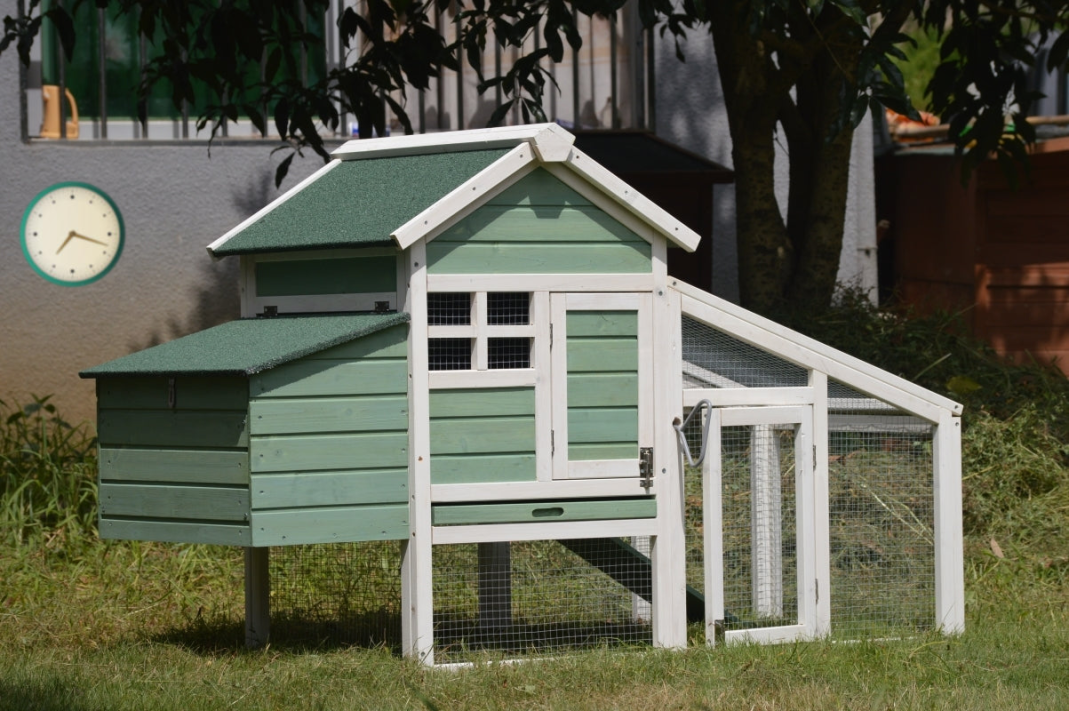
7:18
